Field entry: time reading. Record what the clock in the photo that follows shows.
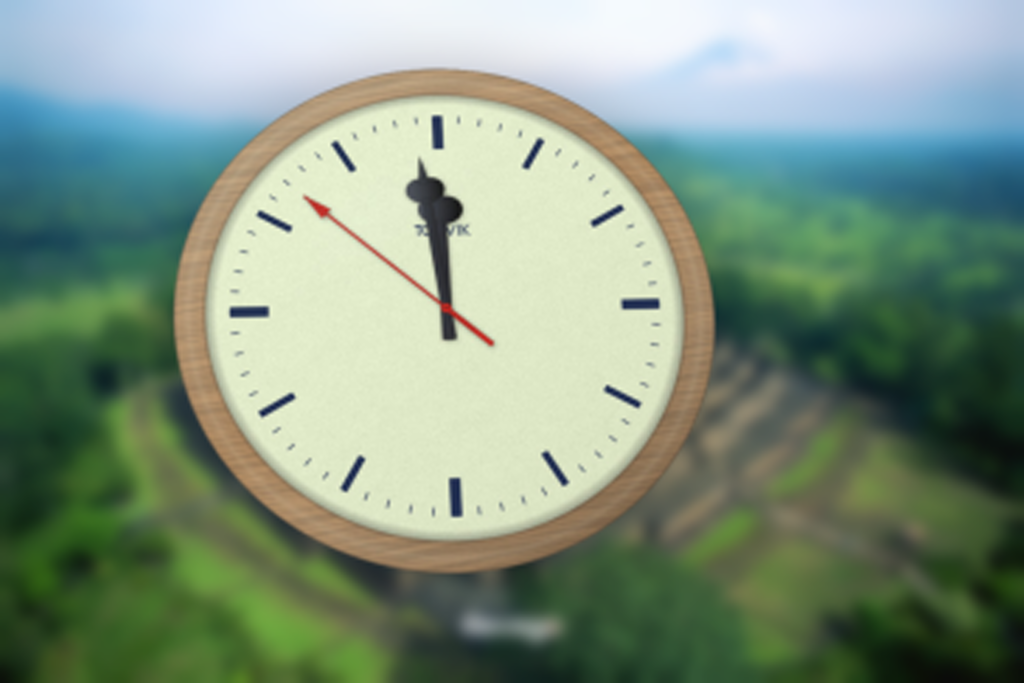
11:58:52
